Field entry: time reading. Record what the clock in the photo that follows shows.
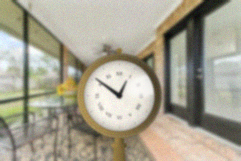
12:51
